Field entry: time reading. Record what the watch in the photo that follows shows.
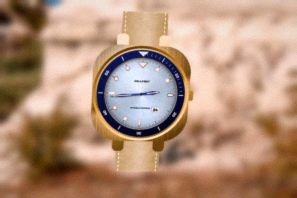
2:44
